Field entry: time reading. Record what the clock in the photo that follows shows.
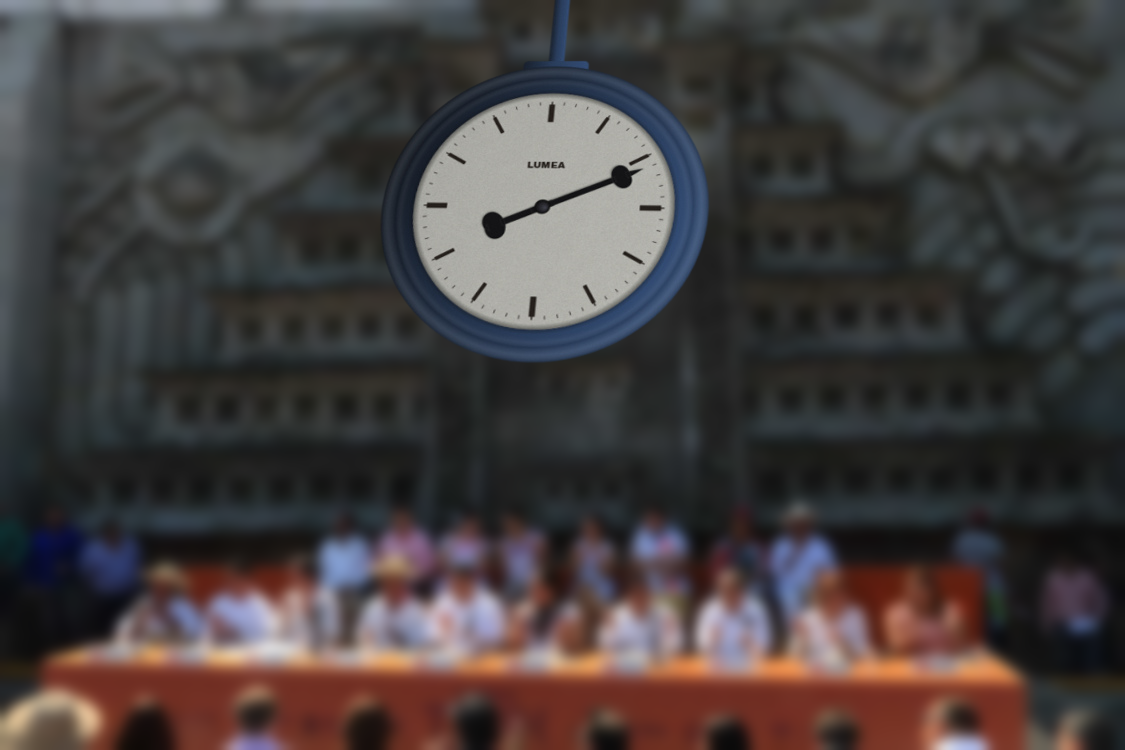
8:11
